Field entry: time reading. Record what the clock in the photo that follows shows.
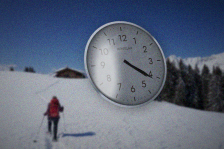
4:21
